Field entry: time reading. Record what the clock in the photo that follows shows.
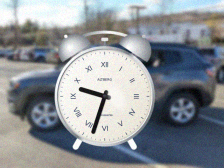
9:33
